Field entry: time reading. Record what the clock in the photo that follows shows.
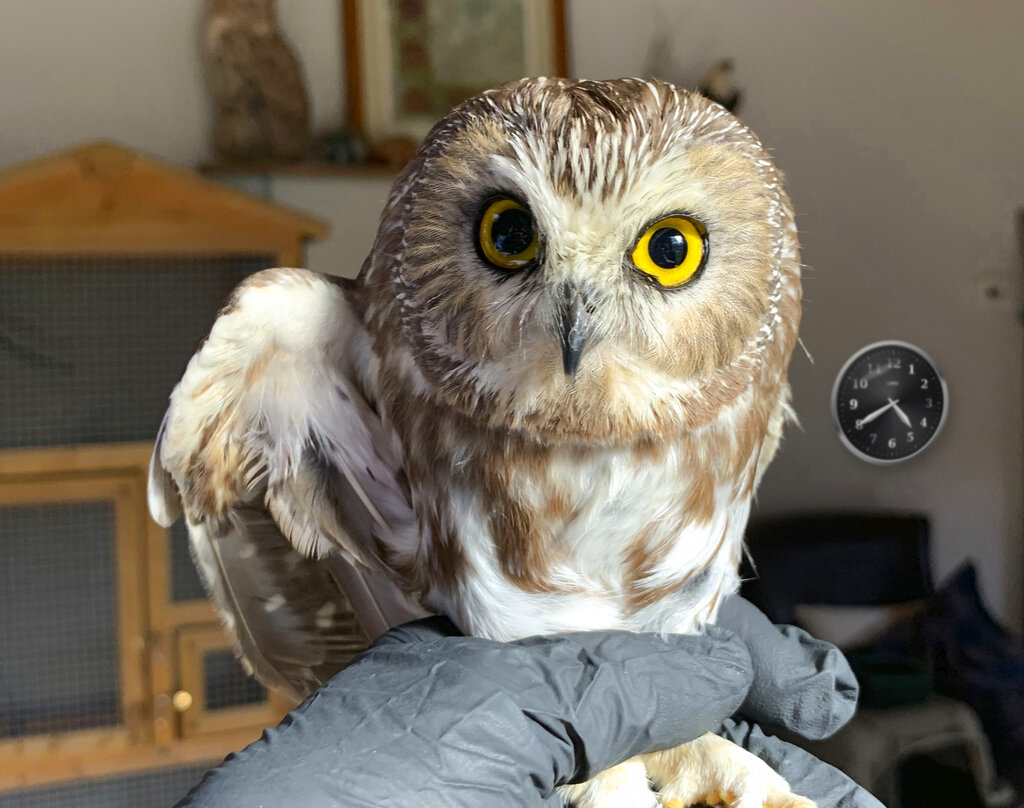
4:40
